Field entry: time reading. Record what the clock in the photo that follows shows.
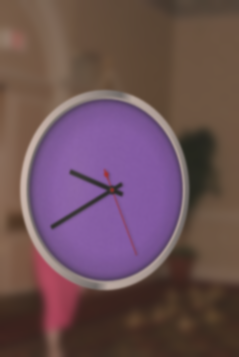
9:40:26
